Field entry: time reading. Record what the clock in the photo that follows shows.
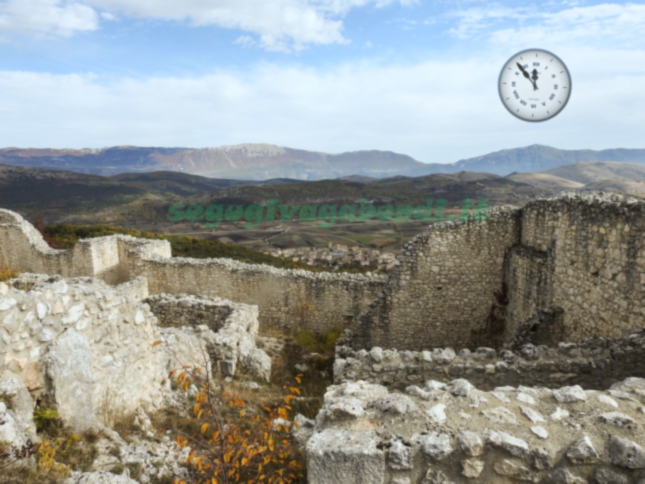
11:53
